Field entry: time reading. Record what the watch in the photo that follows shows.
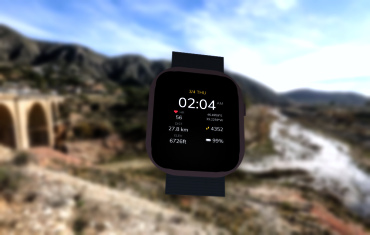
2:04
